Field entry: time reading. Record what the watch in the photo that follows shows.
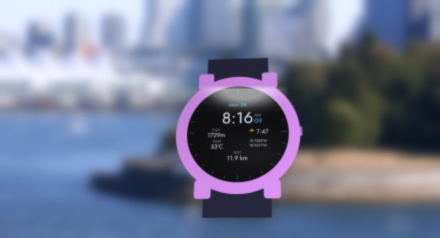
8:16
